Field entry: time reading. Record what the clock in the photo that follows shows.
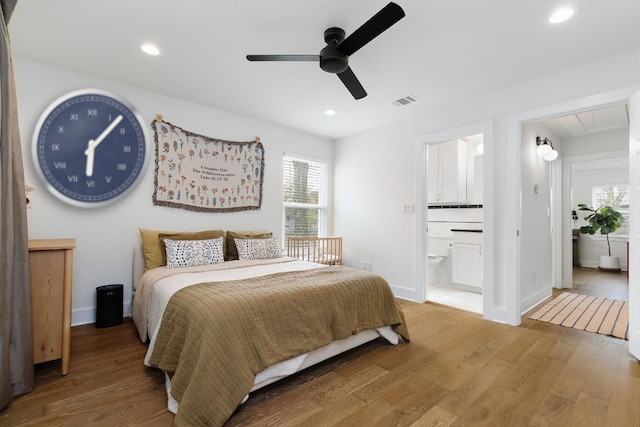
6:07
